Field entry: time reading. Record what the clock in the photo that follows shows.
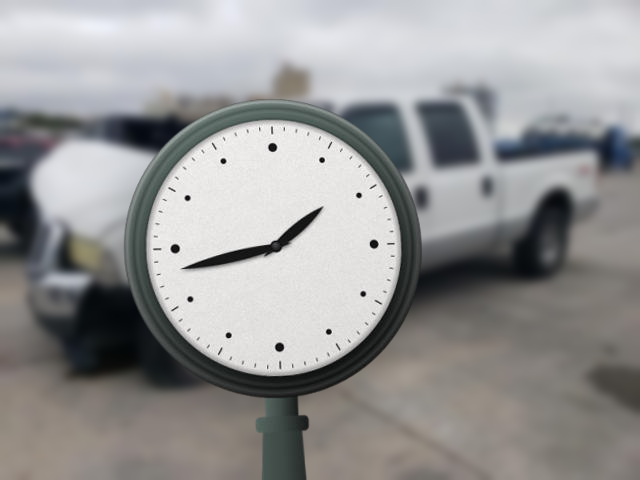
1:43
